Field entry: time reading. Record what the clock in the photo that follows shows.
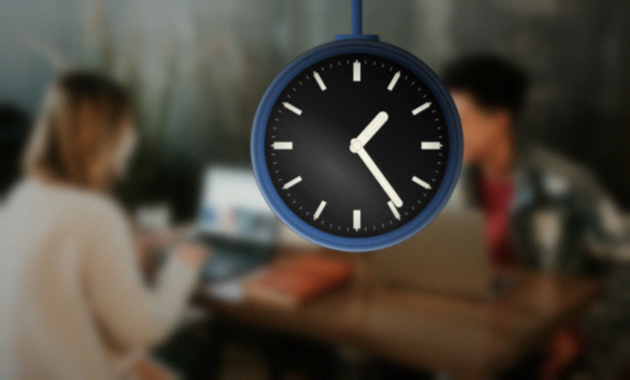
1:24
